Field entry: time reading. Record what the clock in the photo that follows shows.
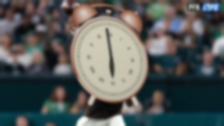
5:59
